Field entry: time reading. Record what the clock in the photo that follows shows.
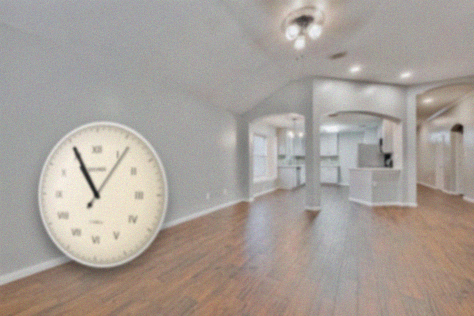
10:55:06
